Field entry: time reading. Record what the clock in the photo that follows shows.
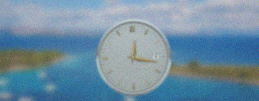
12:17
